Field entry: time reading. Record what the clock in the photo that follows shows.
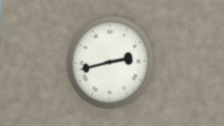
2:43
